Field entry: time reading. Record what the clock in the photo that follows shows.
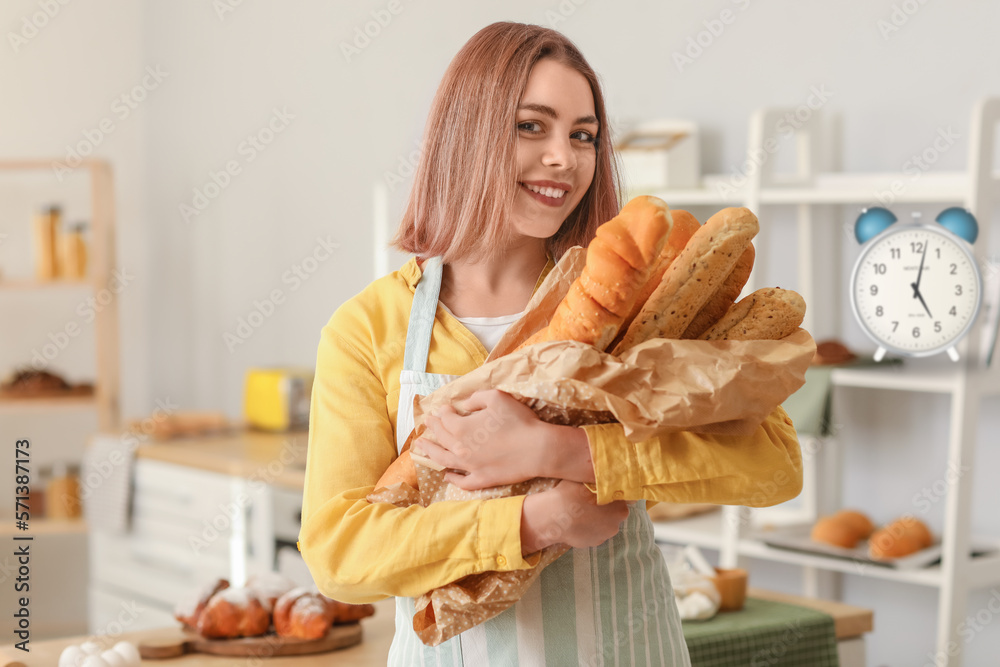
5:02
